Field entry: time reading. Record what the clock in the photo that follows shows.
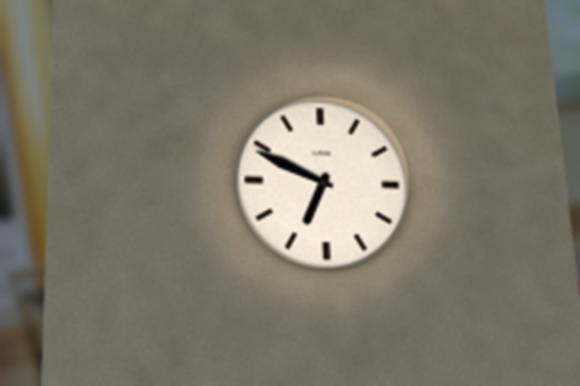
6:49
